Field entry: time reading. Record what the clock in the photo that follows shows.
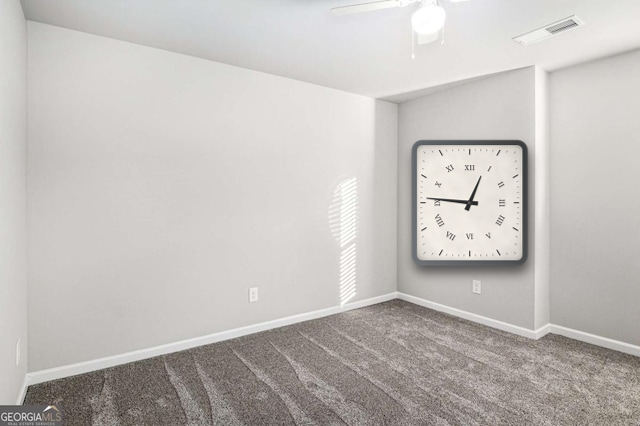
12:46
